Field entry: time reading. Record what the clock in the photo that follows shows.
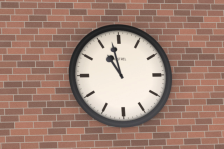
10:58
